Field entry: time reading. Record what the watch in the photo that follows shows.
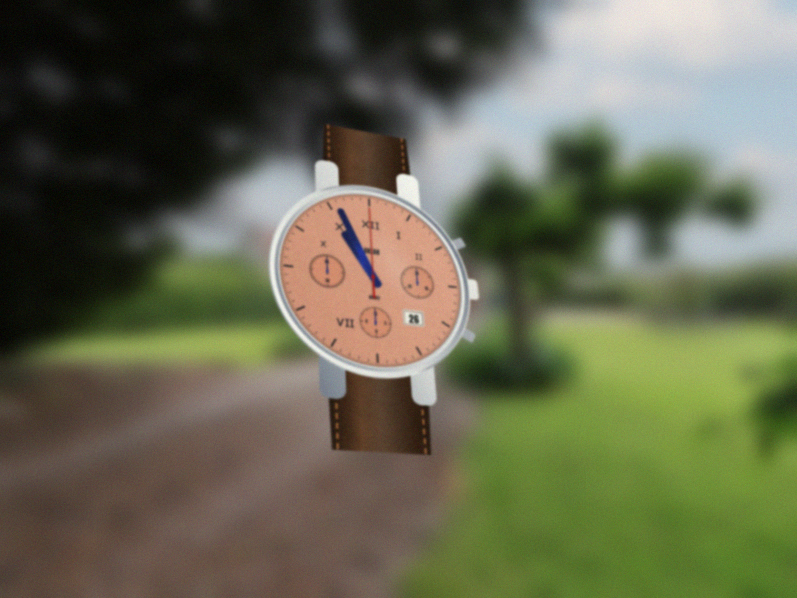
10:56
